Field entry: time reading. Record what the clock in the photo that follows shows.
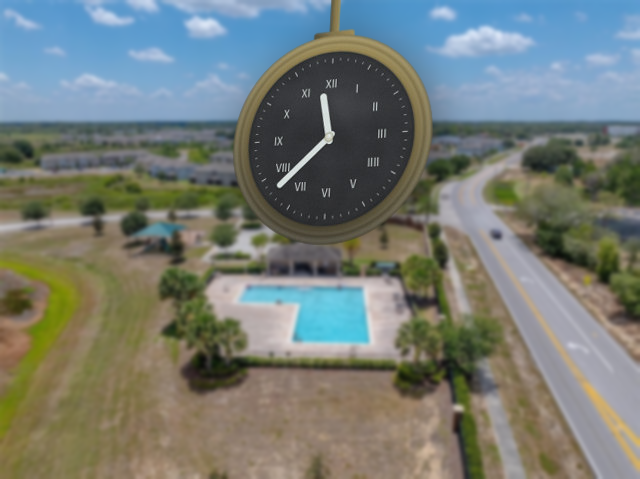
11:38
